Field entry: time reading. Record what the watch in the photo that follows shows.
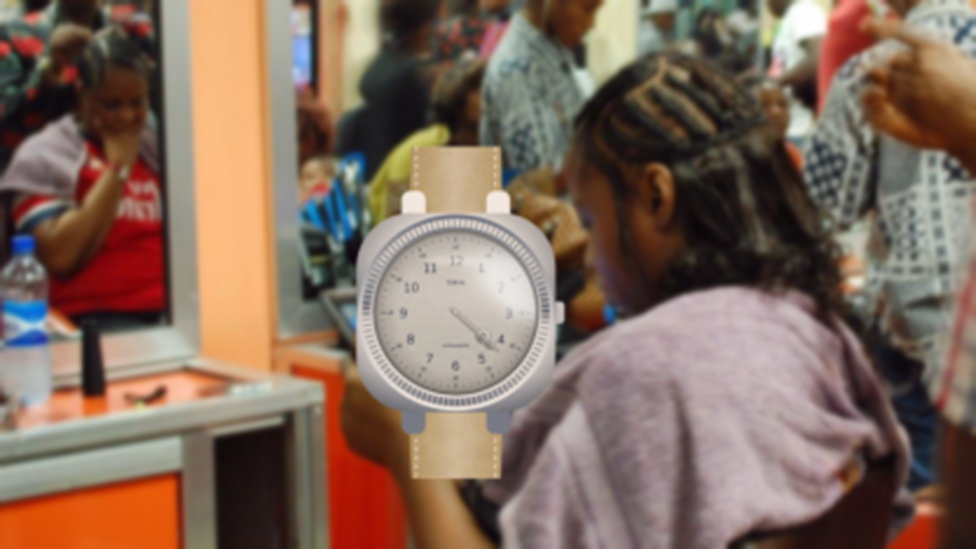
4:22
